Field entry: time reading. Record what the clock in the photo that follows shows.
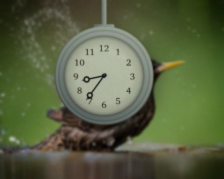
8:36
